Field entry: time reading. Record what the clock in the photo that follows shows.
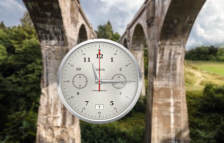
11:15
